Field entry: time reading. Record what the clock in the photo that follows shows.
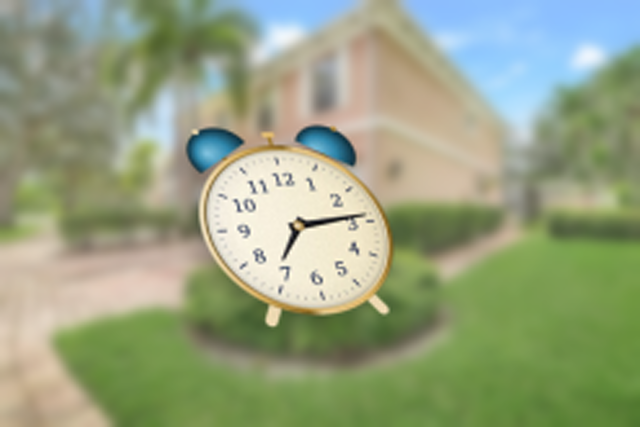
7:14
